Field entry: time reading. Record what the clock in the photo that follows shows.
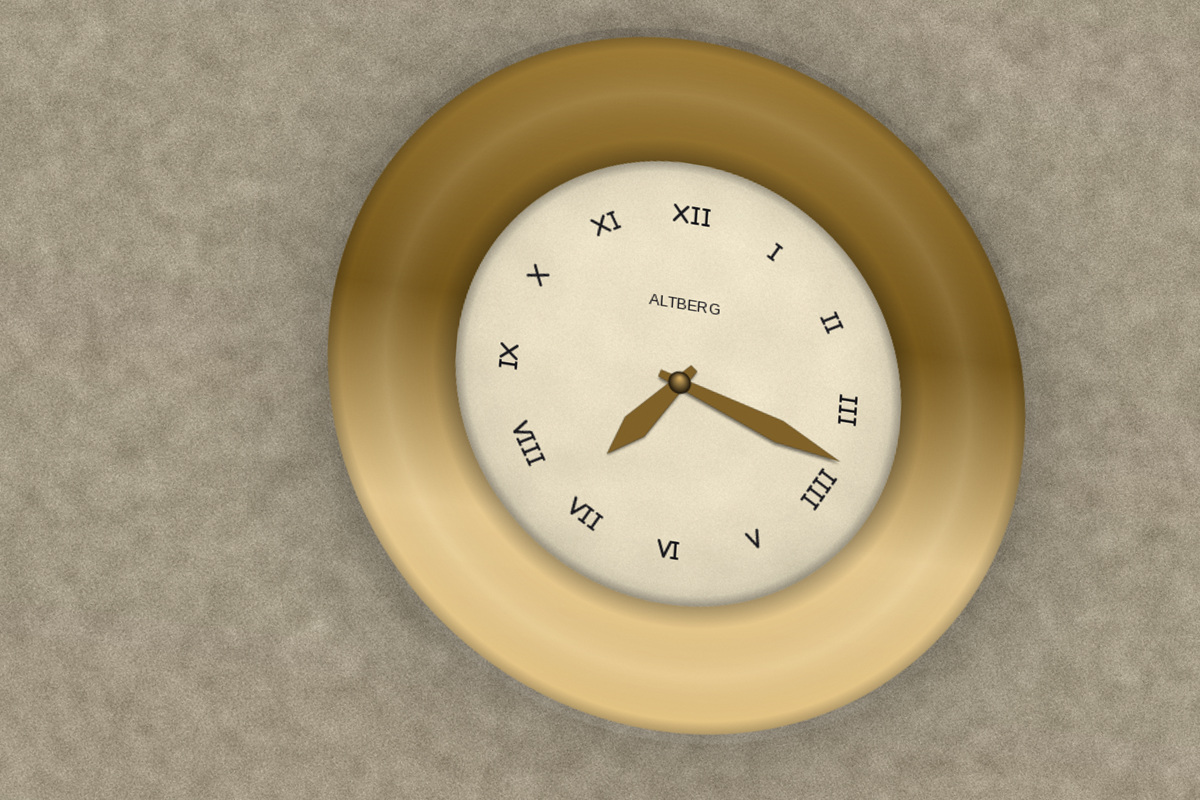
7:18
